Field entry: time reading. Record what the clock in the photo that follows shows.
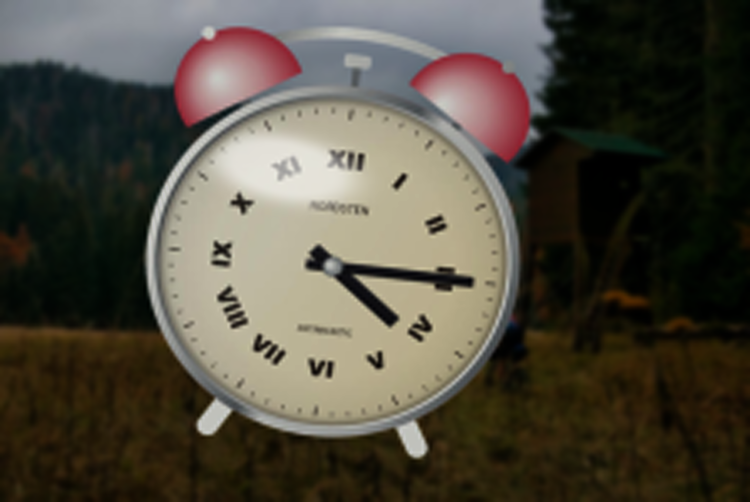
4:15
